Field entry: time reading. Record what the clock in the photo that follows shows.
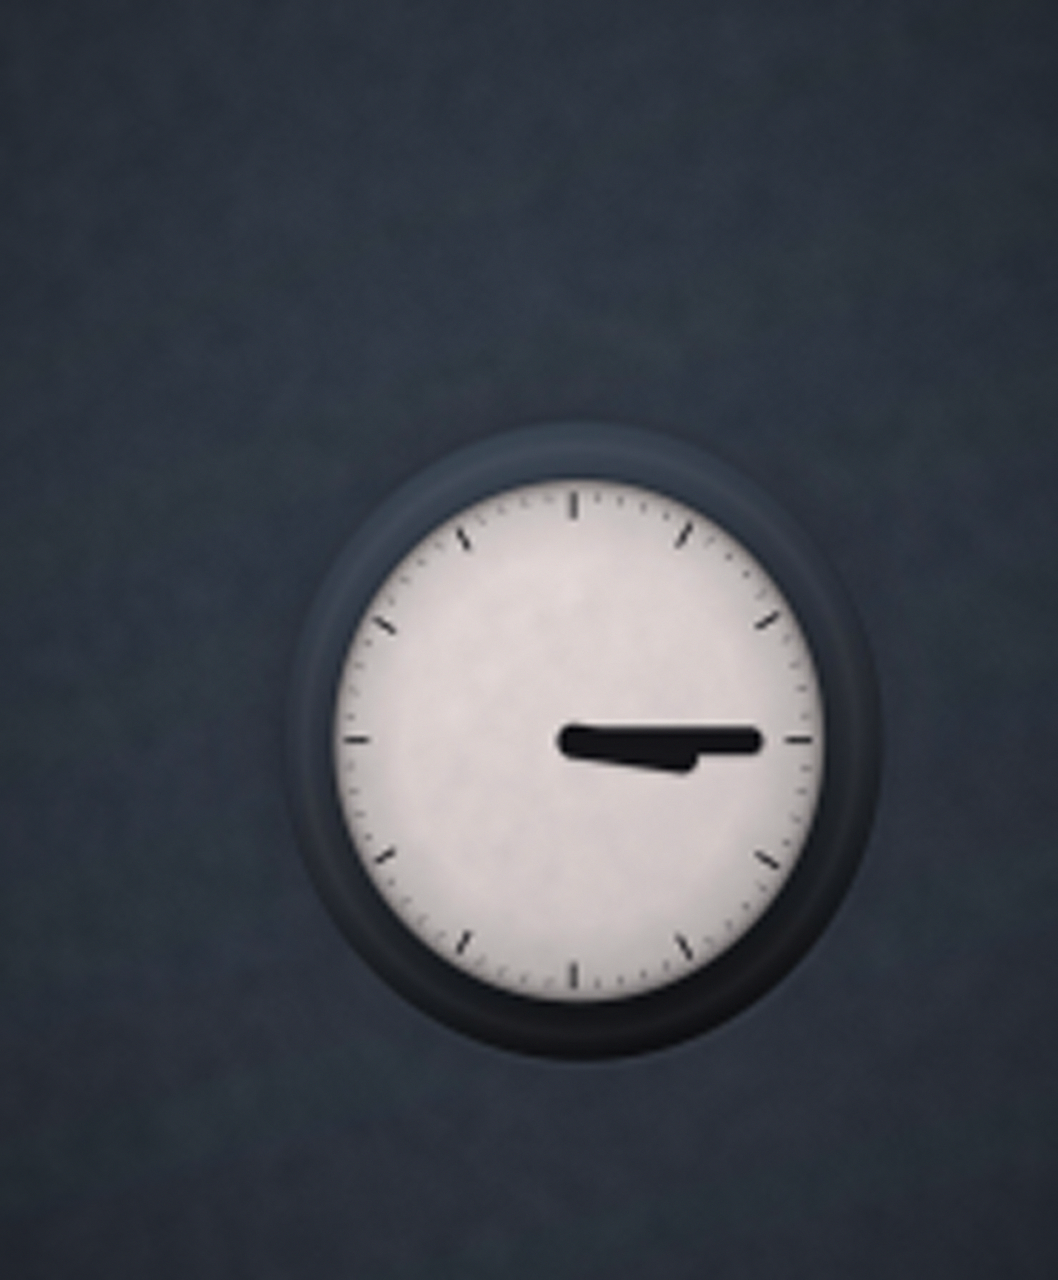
3:15
